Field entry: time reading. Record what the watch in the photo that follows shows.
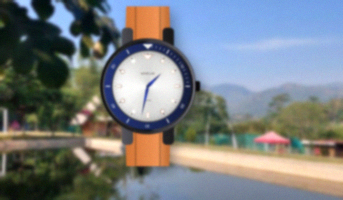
1:32
